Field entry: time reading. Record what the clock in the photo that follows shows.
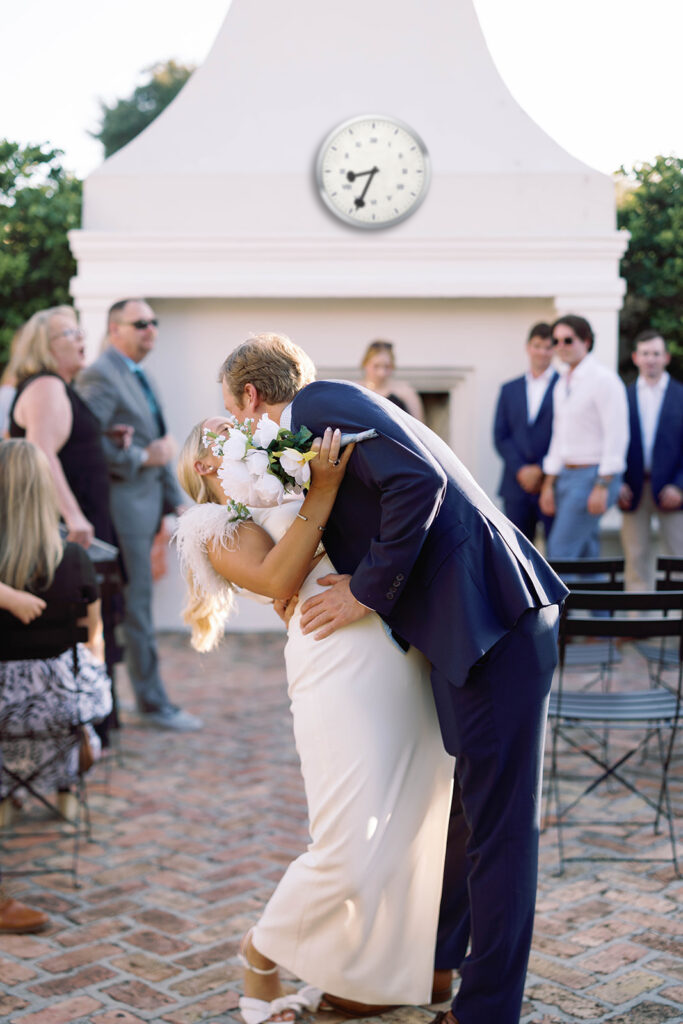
8:34
